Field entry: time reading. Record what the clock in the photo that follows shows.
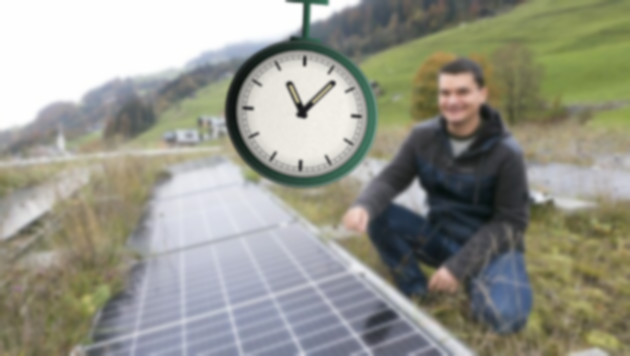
11:07
